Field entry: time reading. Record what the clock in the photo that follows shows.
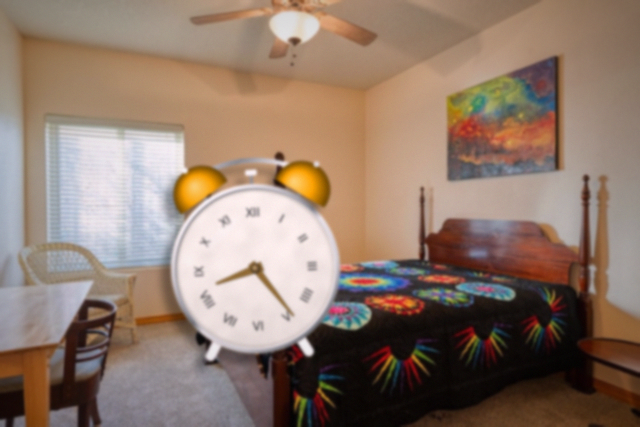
8:24
